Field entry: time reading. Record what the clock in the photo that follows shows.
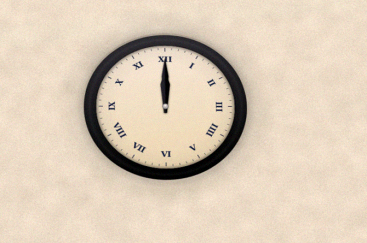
12:00
